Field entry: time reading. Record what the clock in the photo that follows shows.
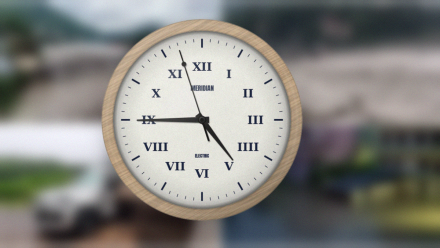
4:44:57
